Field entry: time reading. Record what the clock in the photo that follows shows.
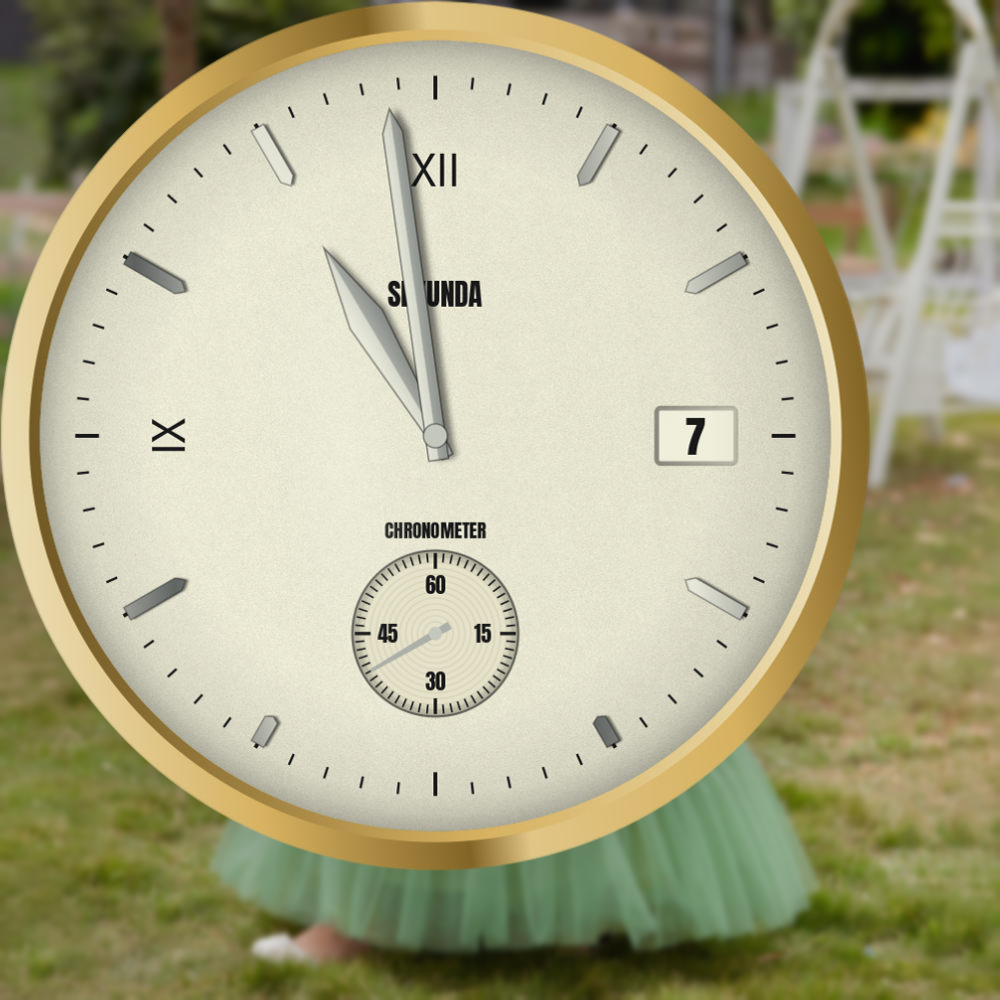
10:58:40
